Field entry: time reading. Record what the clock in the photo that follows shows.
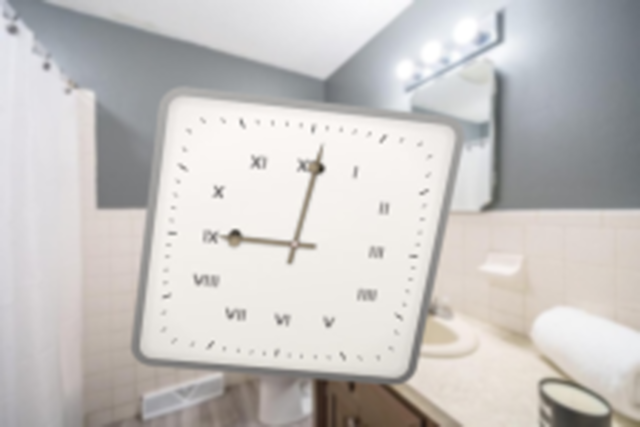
9:01
